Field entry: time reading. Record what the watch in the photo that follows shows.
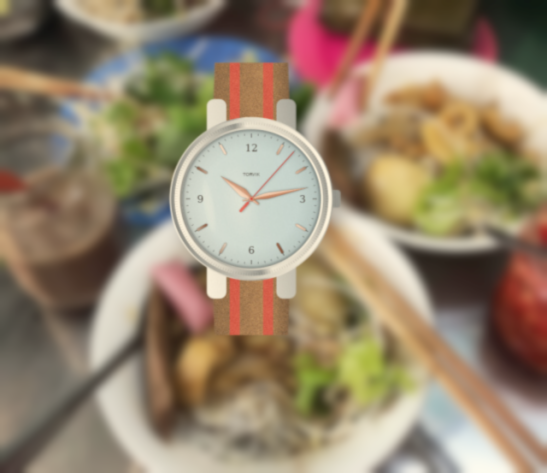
10:13:07
